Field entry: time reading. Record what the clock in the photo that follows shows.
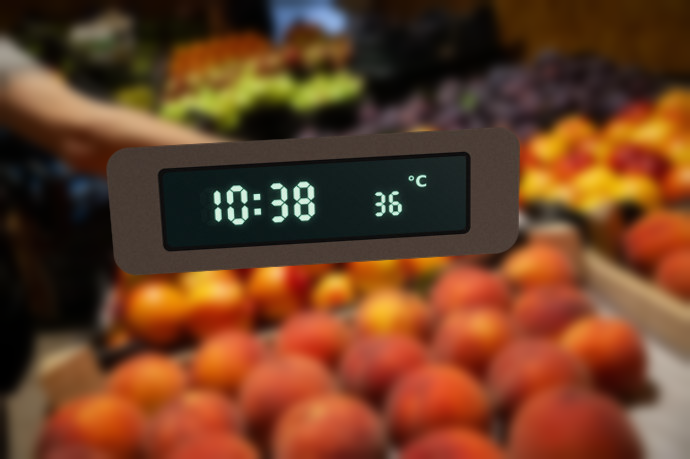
10:38
